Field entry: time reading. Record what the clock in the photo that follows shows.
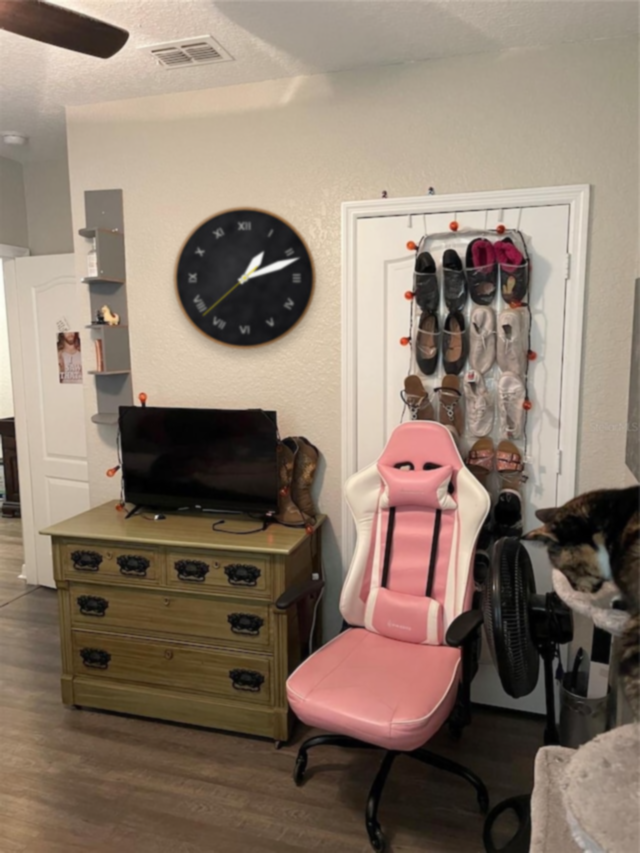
1:11:38
